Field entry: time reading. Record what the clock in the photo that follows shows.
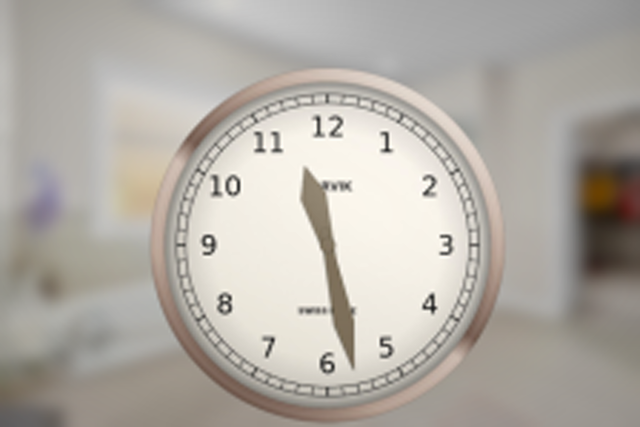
11:28
